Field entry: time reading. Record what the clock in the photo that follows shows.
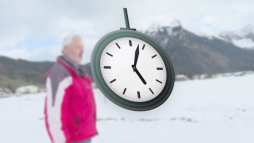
5:03
